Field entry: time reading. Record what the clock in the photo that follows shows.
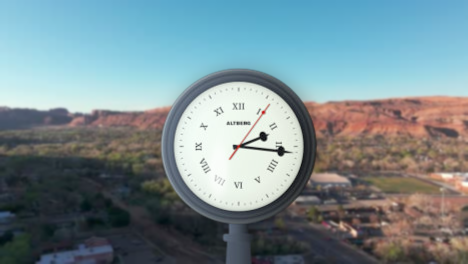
2:16:06
